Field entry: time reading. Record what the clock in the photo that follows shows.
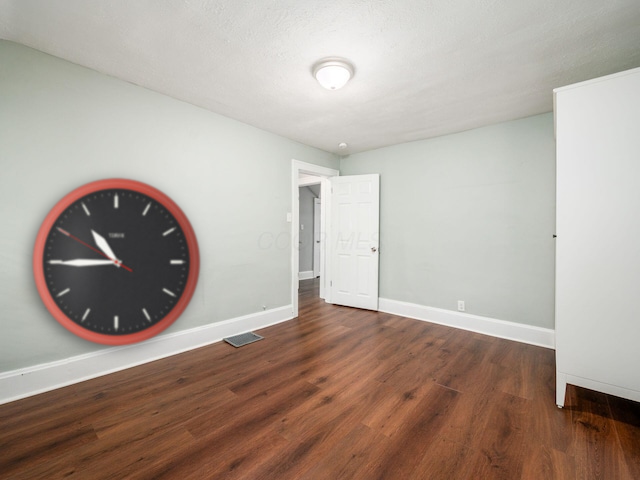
10:44:50
